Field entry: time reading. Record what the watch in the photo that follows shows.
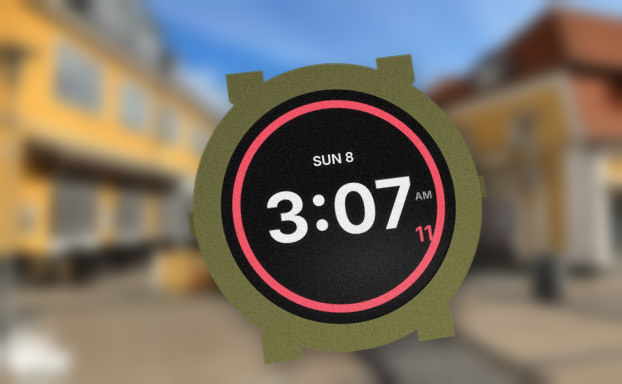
3:07:11
